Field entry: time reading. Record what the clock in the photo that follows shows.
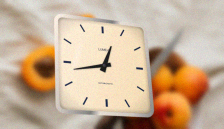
12:43
